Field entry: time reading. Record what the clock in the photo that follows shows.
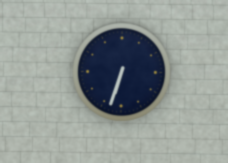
6:33
